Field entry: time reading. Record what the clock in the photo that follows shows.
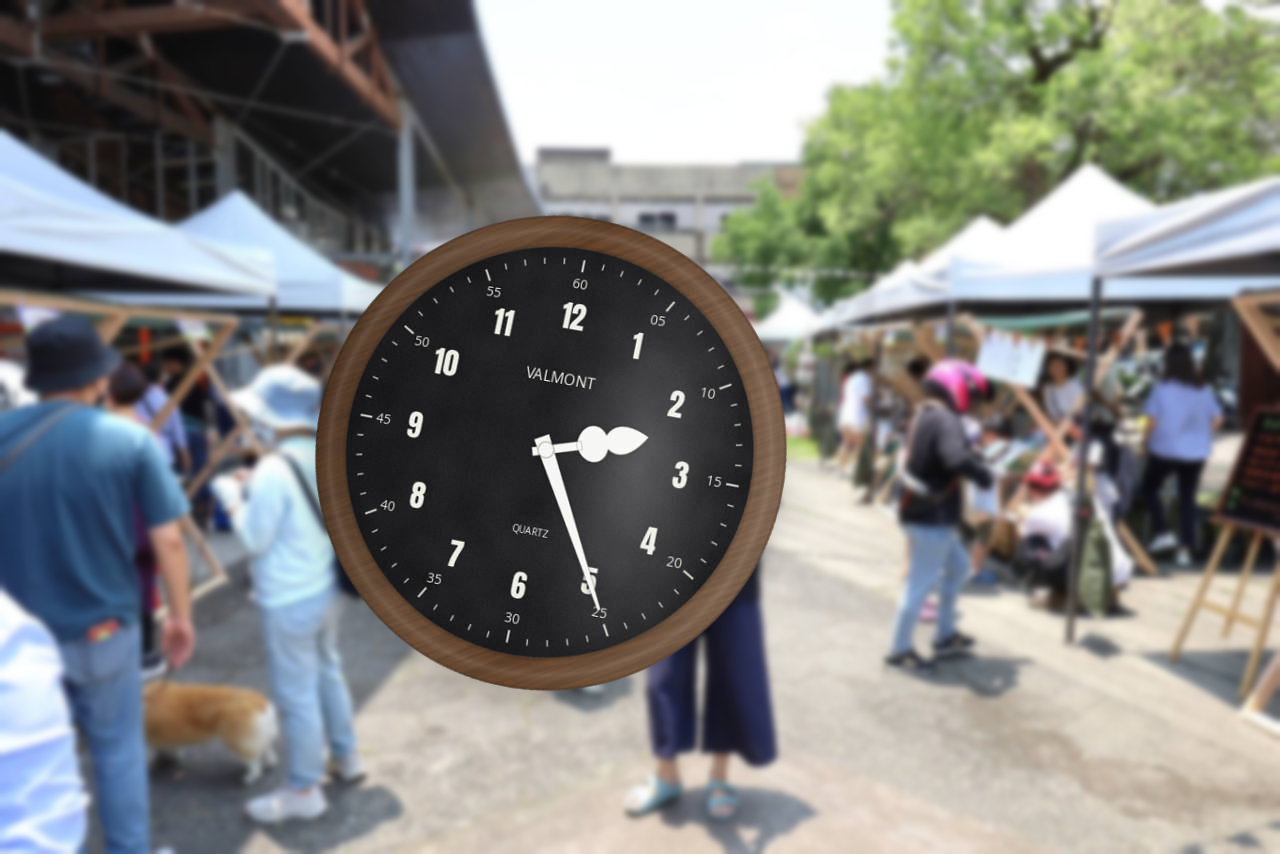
2:25
